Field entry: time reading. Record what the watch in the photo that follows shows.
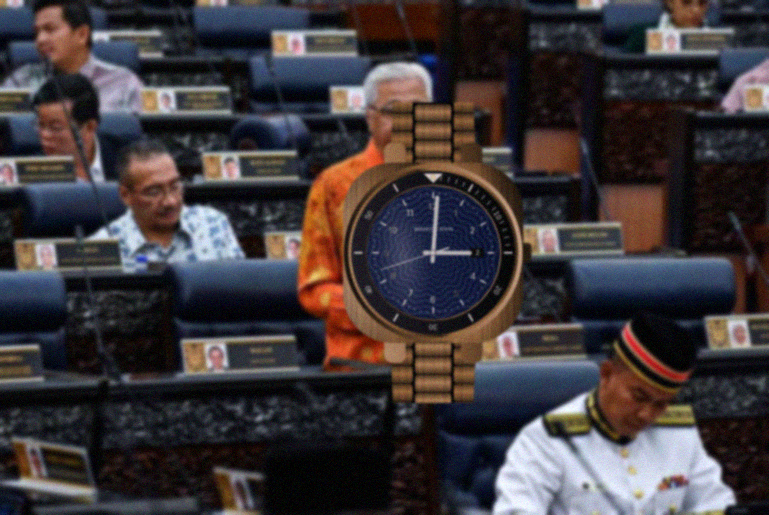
3:00:42
